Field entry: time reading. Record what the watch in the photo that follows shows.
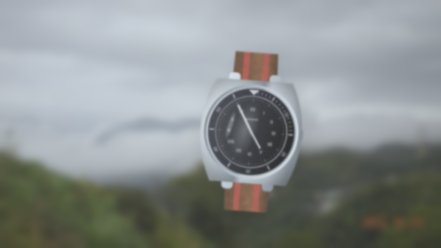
4:55
